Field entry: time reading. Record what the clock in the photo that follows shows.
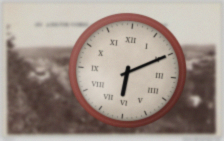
6:10
